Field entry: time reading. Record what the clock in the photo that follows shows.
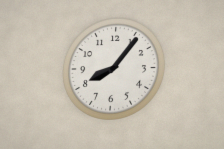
8:06
